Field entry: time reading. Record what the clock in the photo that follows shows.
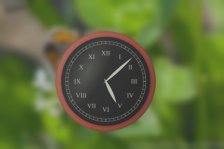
5:08
